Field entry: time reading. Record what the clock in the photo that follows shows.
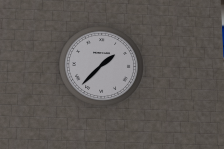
1:37
